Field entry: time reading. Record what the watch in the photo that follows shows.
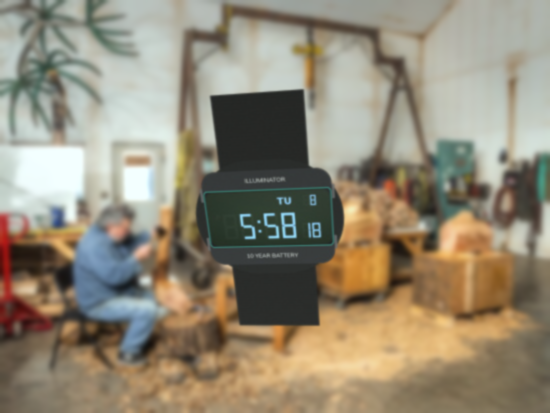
5:58:18
